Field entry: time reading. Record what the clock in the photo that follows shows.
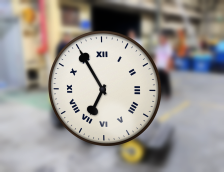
6:55
